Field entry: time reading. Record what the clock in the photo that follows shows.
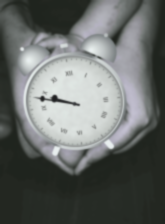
9:48
